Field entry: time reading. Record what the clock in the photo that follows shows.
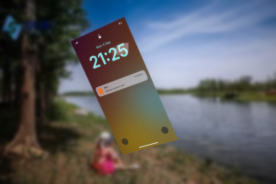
21:25
